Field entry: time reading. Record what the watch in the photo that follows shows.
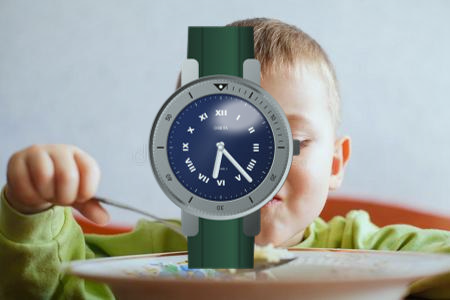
6:23
